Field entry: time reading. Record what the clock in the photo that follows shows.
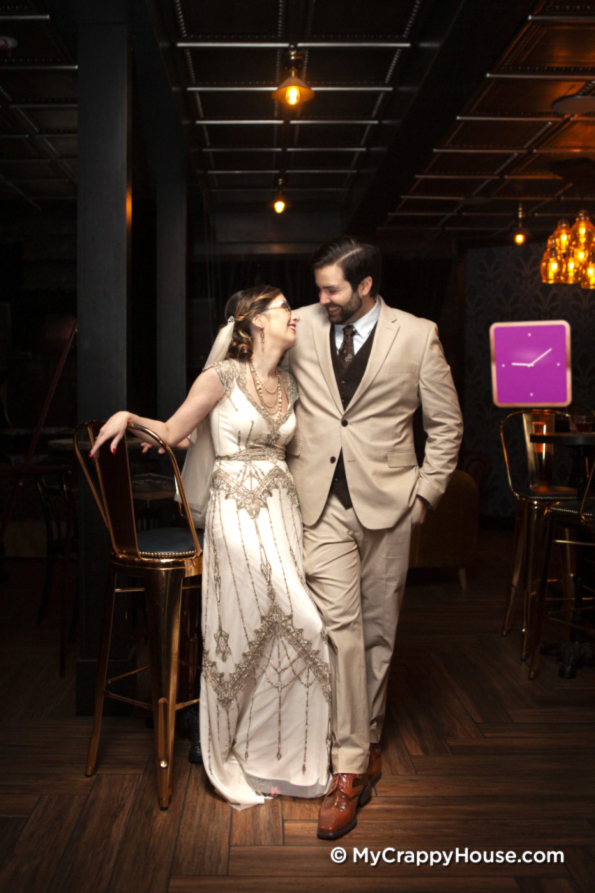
9:09
